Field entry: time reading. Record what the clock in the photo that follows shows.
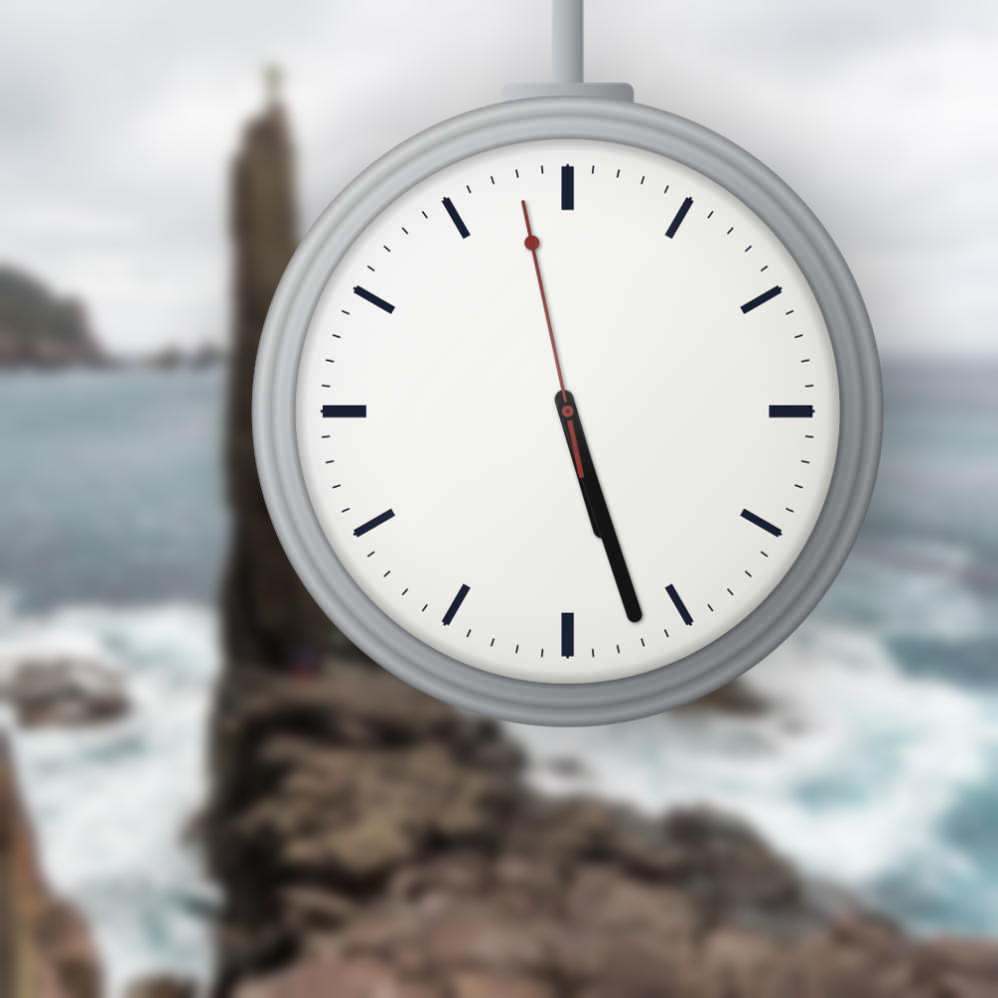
5:26:58
